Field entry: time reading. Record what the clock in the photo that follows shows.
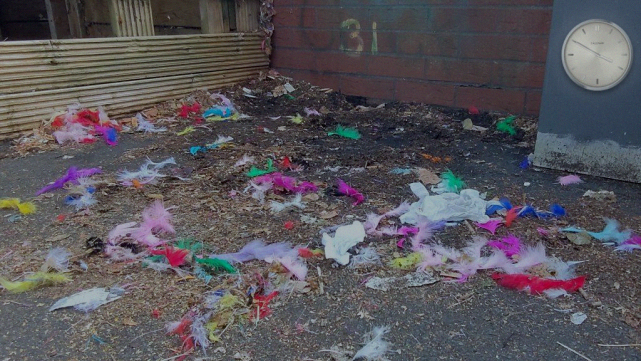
3:50
